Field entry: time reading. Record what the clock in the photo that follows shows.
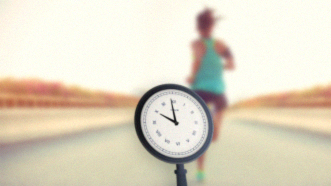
9:59
